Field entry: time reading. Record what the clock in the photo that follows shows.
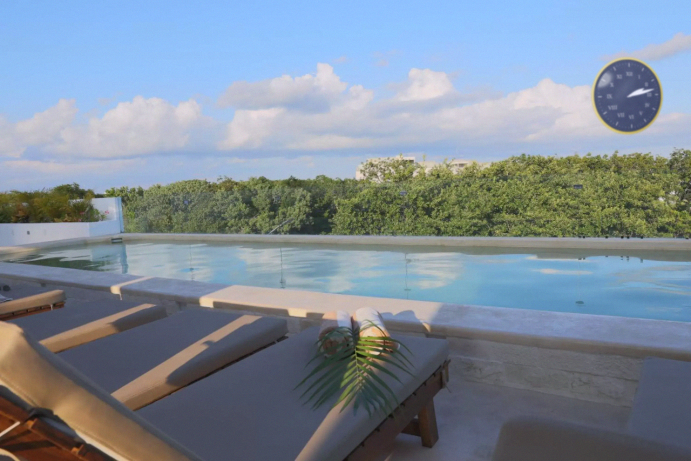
2:13
